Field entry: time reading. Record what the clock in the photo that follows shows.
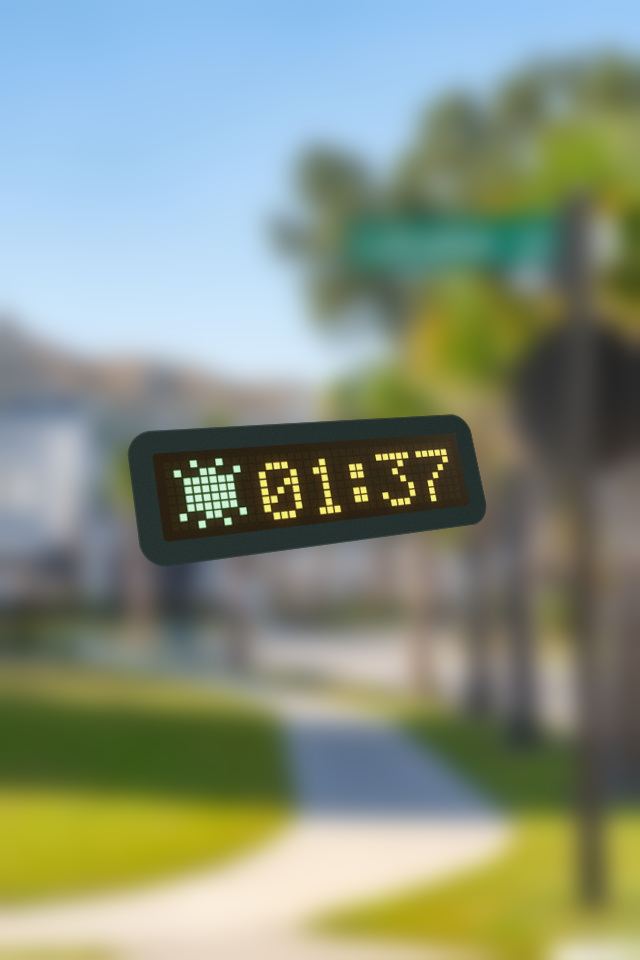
1:37
